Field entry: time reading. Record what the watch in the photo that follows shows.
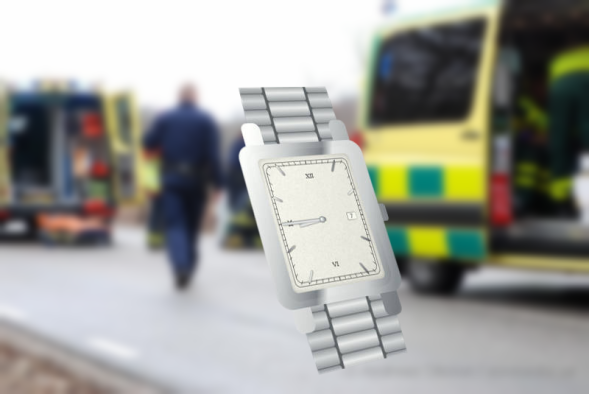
8:45
